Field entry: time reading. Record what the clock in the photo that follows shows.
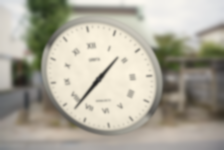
1:38
